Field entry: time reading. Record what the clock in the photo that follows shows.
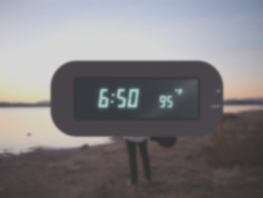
6:50
